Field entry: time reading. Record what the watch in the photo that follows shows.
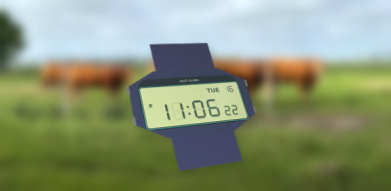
11:06:22
